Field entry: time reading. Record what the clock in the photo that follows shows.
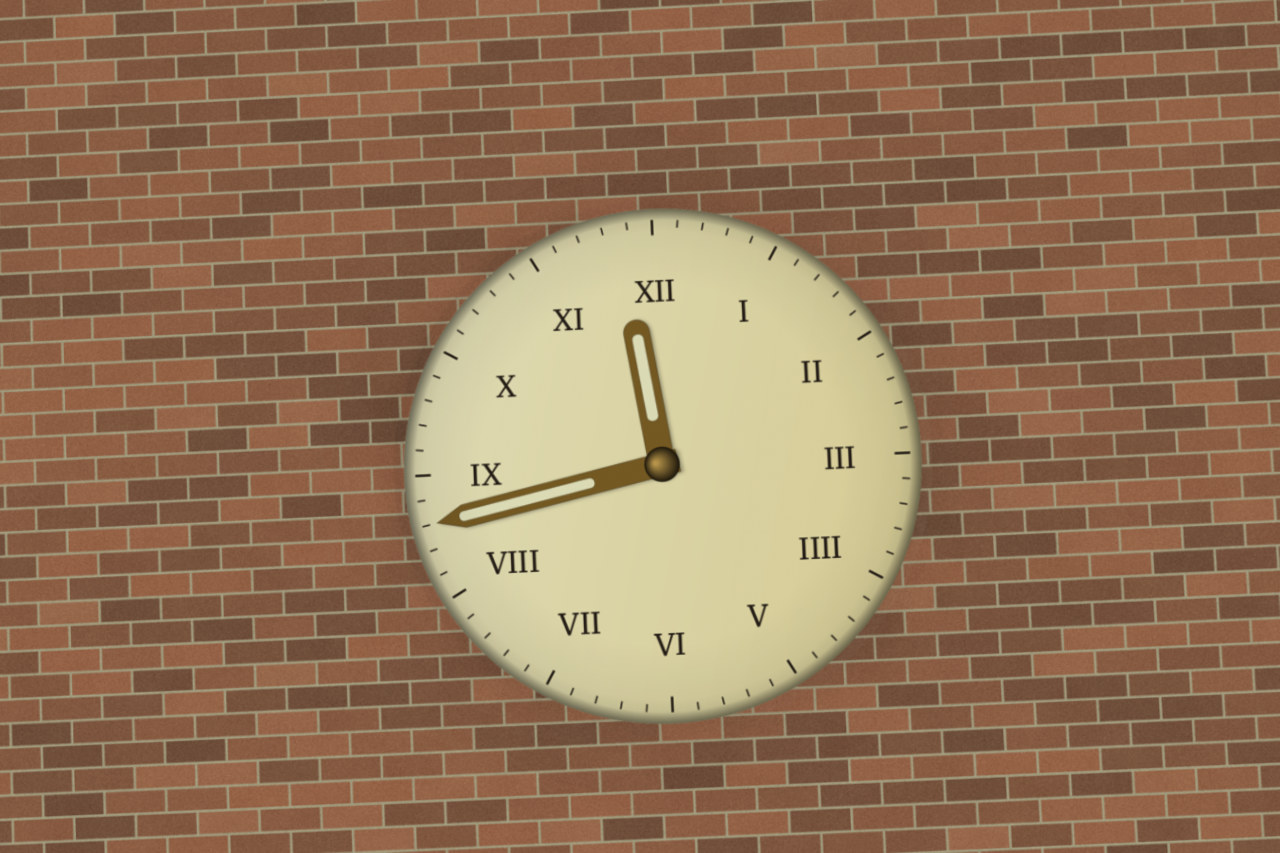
11:43
